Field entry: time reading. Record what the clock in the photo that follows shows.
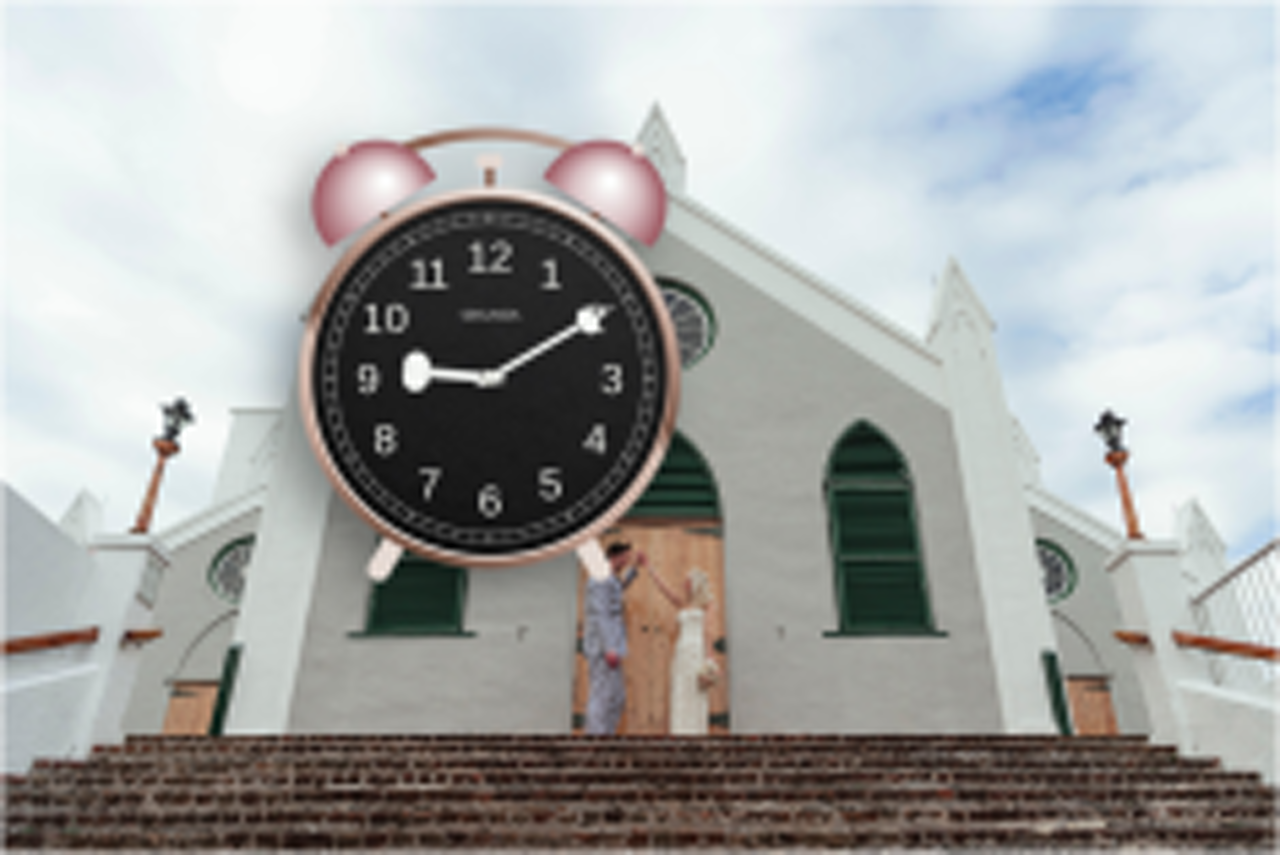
9:10
